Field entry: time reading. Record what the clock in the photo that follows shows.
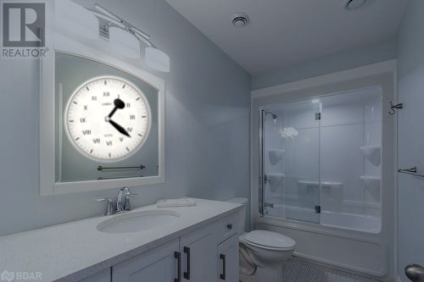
1:22
